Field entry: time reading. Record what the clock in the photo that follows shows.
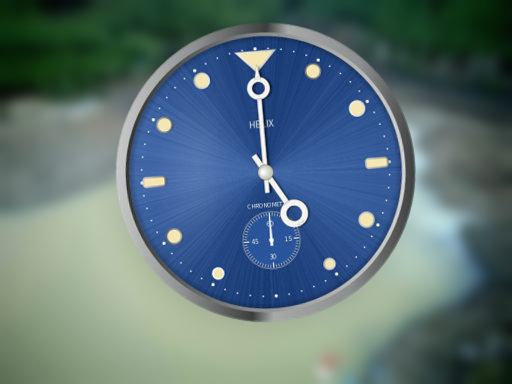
5:00
